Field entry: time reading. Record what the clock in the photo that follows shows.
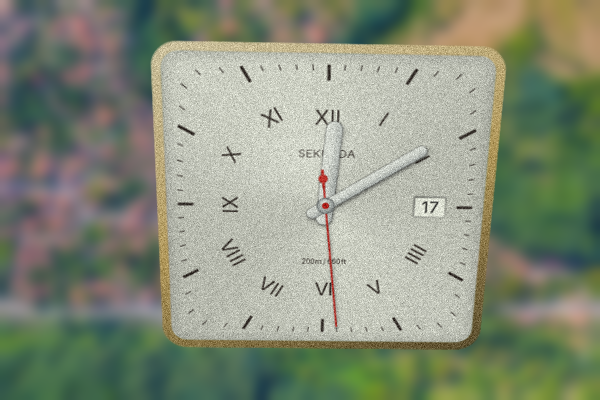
12:09:29
